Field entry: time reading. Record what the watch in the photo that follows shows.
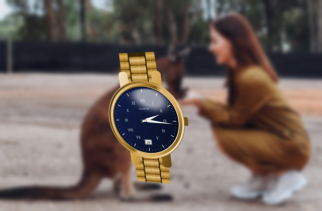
2:16
